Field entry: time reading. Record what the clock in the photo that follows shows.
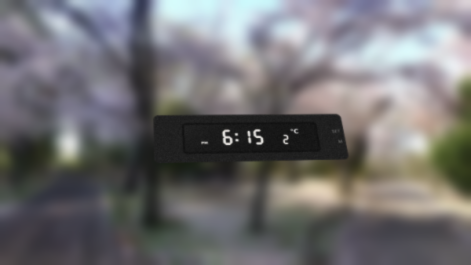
6:15
